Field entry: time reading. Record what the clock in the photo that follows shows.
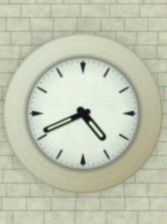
4:41
